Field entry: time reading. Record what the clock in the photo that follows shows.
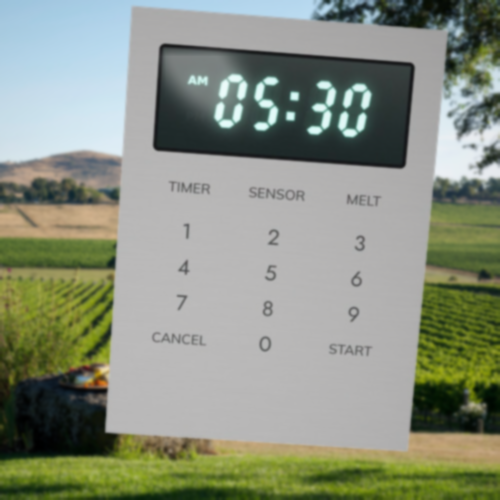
5:30
